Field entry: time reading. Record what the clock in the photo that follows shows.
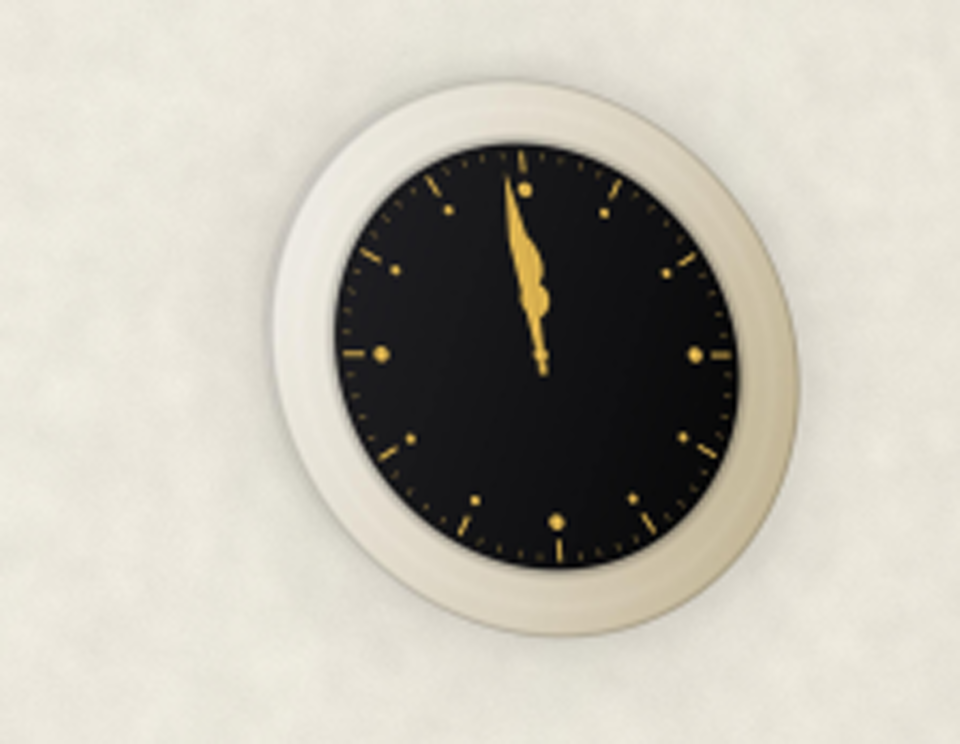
11:59
